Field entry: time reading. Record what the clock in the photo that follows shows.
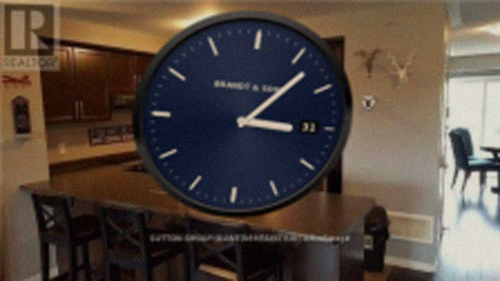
3:07
